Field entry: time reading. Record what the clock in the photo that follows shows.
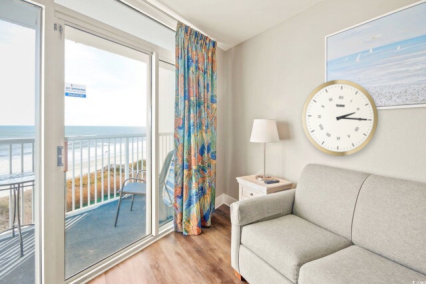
2:15
